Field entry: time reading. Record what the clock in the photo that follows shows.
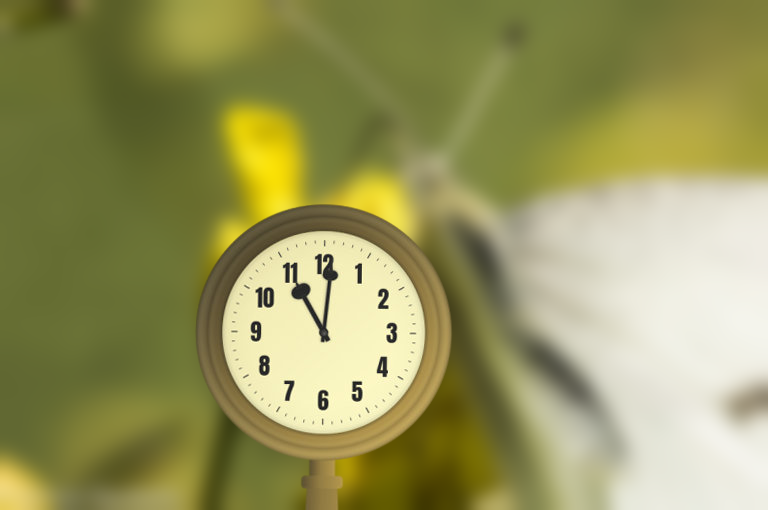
11:01
